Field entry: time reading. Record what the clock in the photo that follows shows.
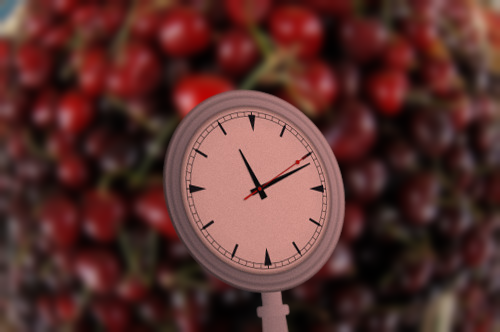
11:11:10
